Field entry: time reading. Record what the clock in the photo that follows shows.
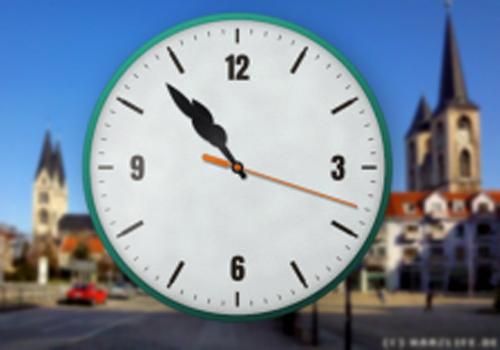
10:53:18
